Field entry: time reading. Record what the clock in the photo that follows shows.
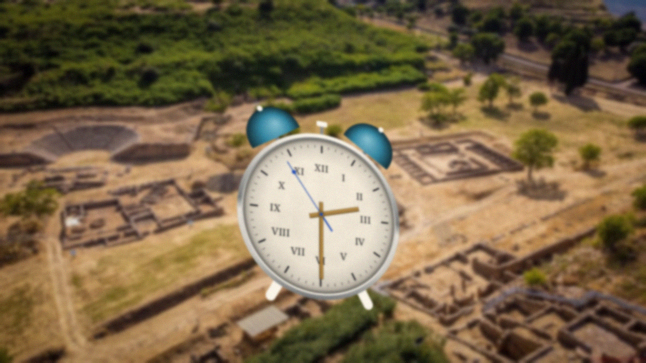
2:29:54
